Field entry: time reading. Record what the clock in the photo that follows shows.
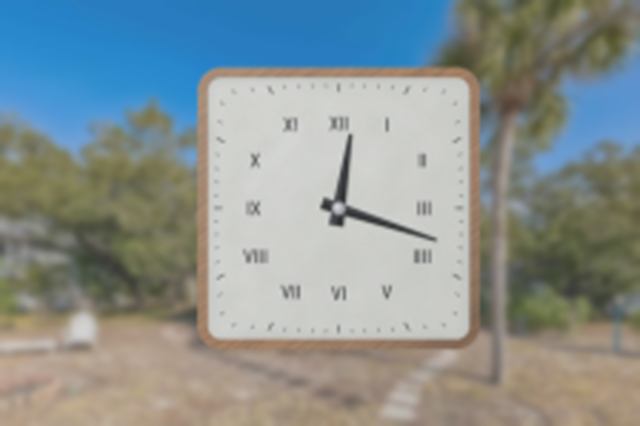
12:18
